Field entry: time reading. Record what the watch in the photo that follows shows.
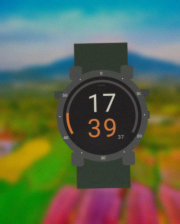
17:39
